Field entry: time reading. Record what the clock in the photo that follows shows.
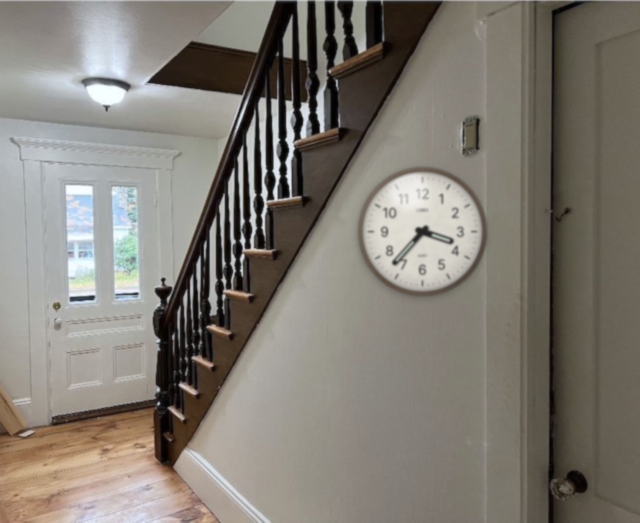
3:37
